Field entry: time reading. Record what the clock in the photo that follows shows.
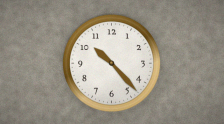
10:23
